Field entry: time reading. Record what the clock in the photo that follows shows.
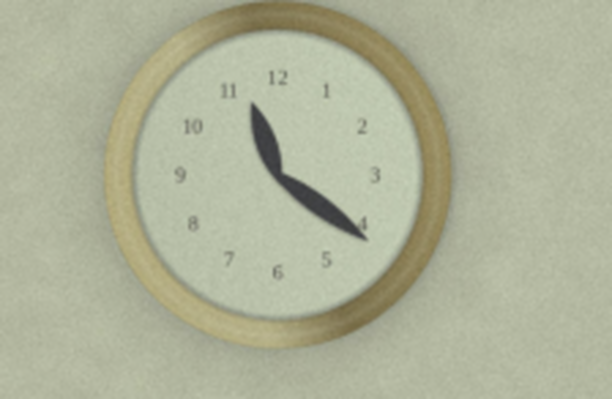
11:21
